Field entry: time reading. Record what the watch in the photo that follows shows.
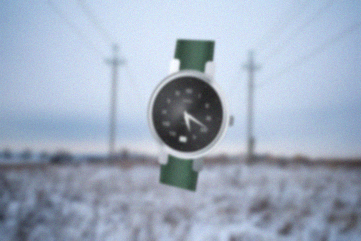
5:19
